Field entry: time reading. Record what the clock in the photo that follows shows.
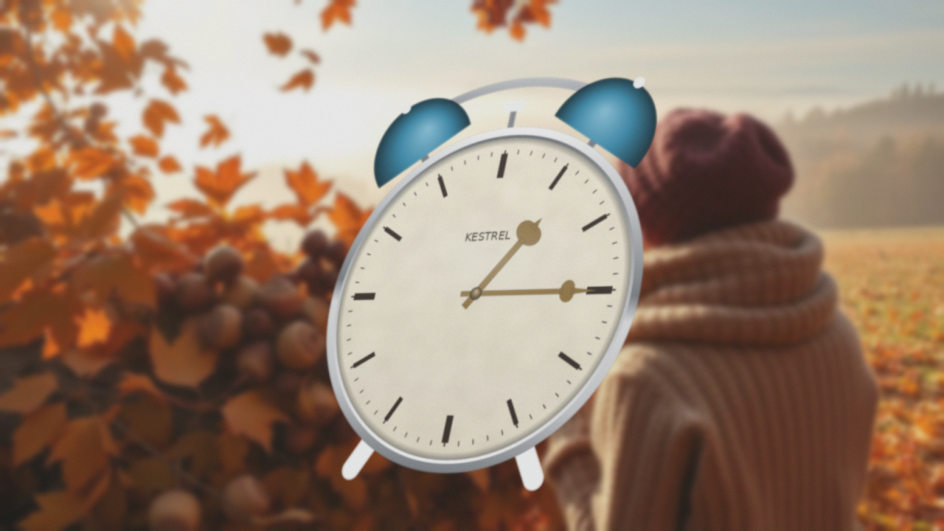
1:15
